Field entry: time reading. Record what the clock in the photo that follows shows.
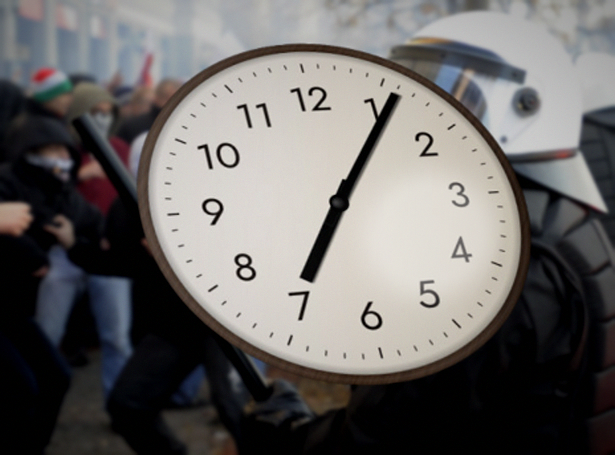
7:06
